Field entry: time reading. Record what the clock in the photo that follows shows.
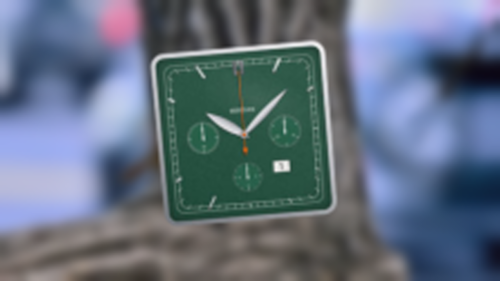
10:08
